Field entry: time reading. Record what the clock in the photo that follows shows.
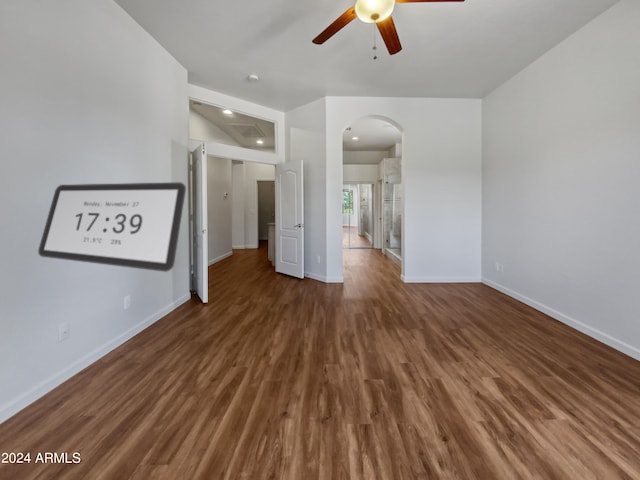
17:39
